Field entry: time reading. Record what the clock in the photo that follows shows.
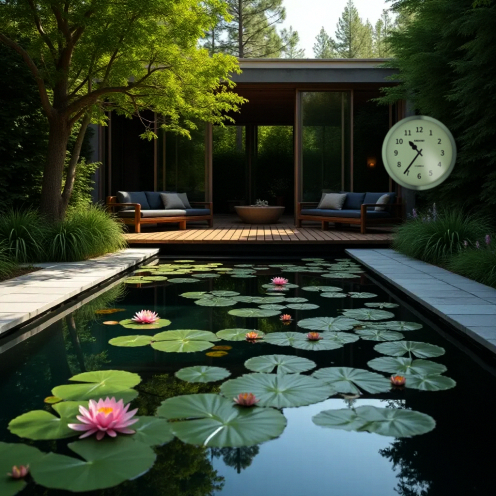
10:36
